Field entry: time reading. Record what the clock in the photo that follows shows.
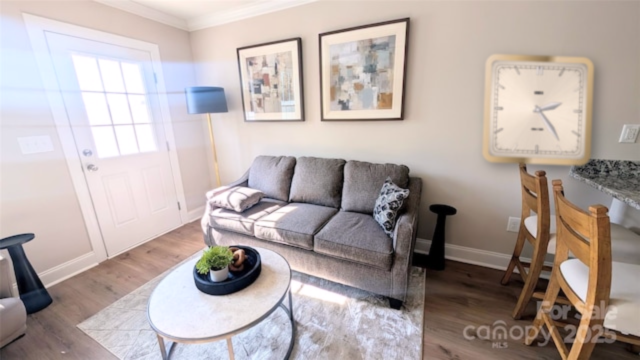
2:24
